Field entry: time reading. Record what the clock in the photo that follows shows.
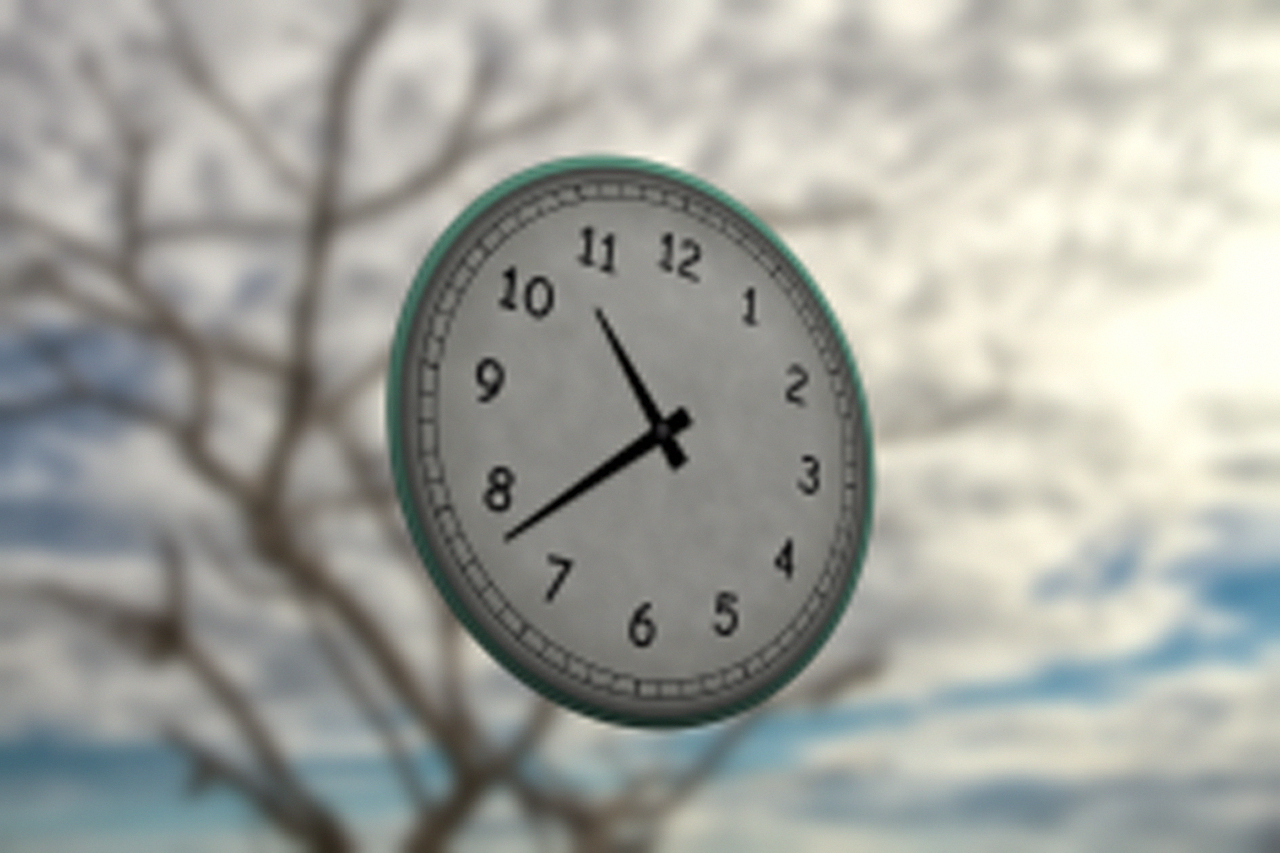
10:38
